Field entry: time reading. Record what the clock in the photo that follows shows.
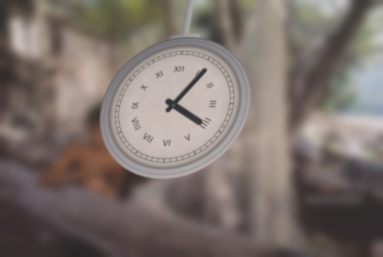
4:06
